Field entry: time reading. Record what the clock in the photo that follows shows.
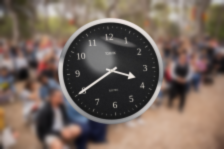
3:40
